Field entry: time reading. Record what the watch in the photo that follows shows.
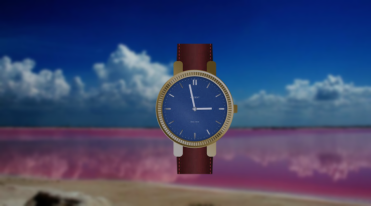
2:58
